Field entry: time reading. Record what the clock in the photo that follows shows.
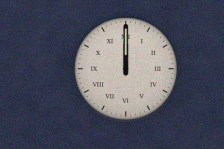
12:00
